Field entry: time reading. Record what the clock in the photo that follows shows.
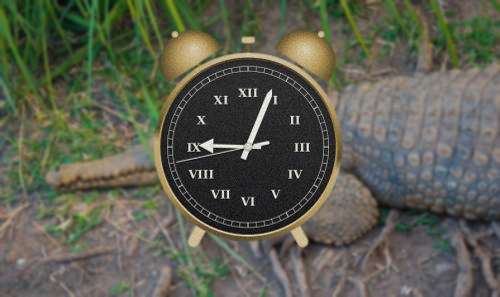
9:03:43
